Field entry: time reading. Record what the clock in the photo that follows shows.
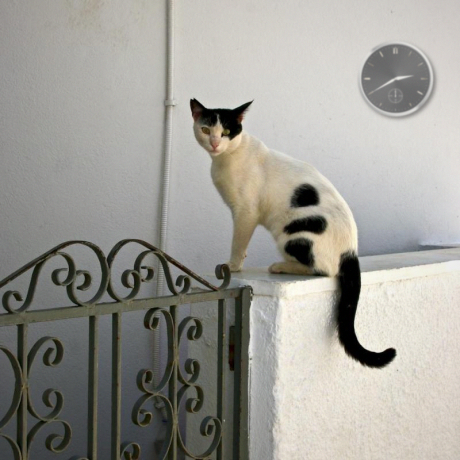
2:40
